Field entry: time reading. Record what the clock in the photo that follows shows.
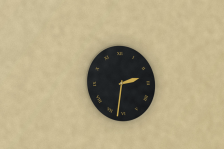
2:32
